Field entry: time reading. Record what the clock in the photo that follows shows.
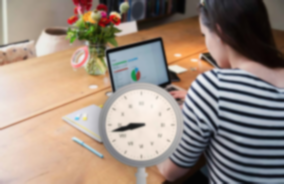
8:43
